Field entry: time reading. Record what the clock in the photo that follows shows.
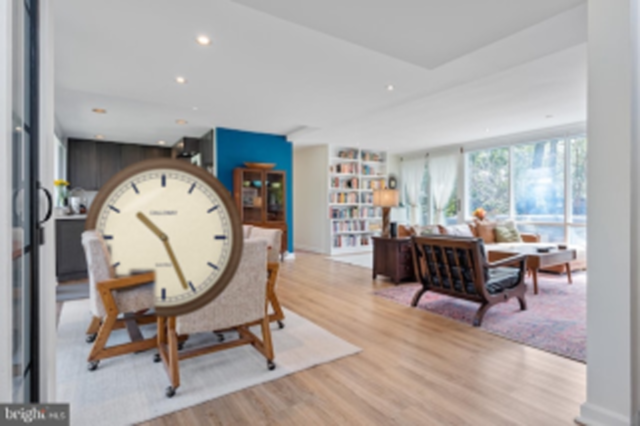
10:26
